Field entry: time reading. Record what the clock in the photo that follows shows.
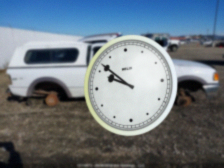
9:52
